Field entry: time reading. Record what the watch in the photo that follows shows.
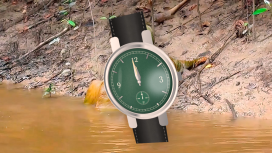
11:59
